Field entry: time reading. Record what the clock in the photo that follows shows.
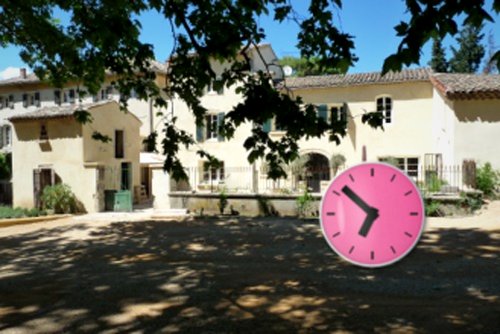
6:52
